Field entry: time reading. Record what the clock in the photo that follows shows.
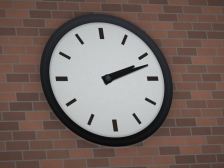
2:12
